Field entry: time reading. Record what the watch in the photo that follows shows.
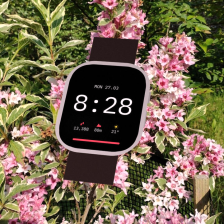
8:28
